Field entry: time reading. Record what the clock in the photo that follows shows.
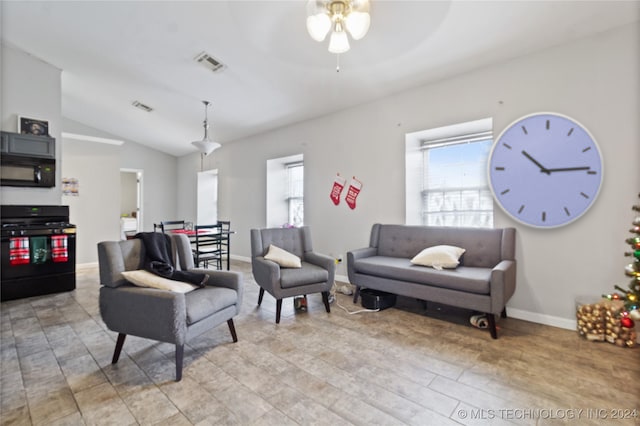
10:14
